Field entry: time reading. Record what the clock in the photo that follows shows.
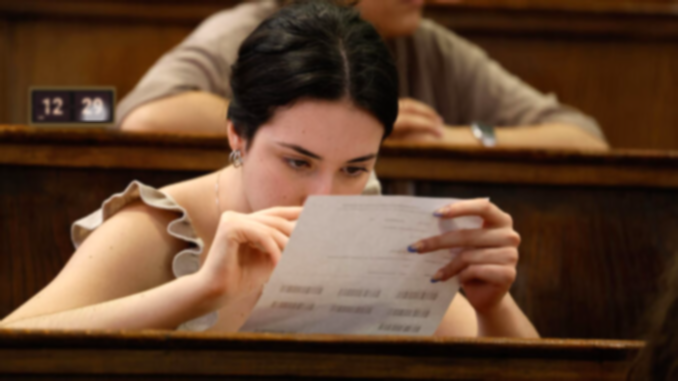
12:29
